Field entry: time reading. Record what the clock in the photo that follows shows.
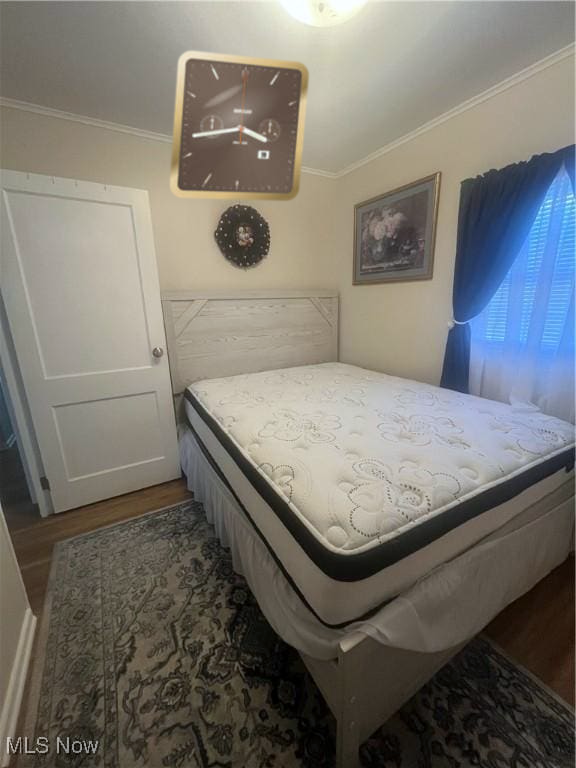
3:43
